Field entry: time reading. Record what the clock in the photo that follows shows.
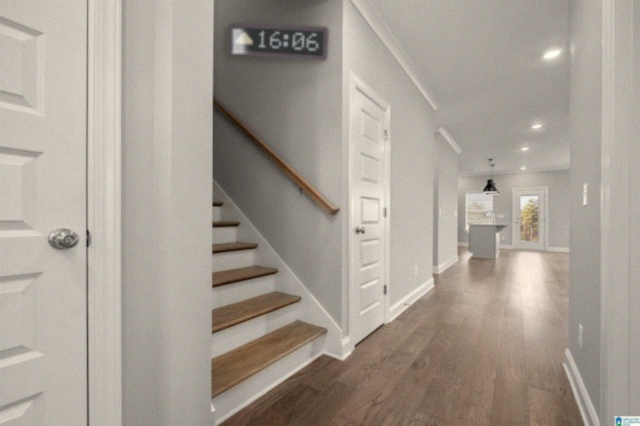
16:06
